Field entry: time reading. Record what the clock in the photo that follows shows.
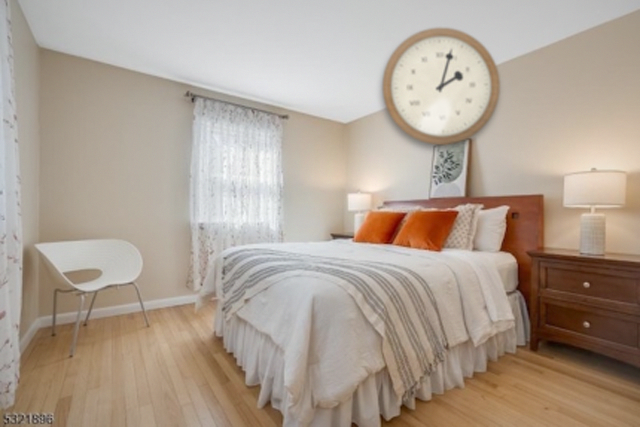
2:03
